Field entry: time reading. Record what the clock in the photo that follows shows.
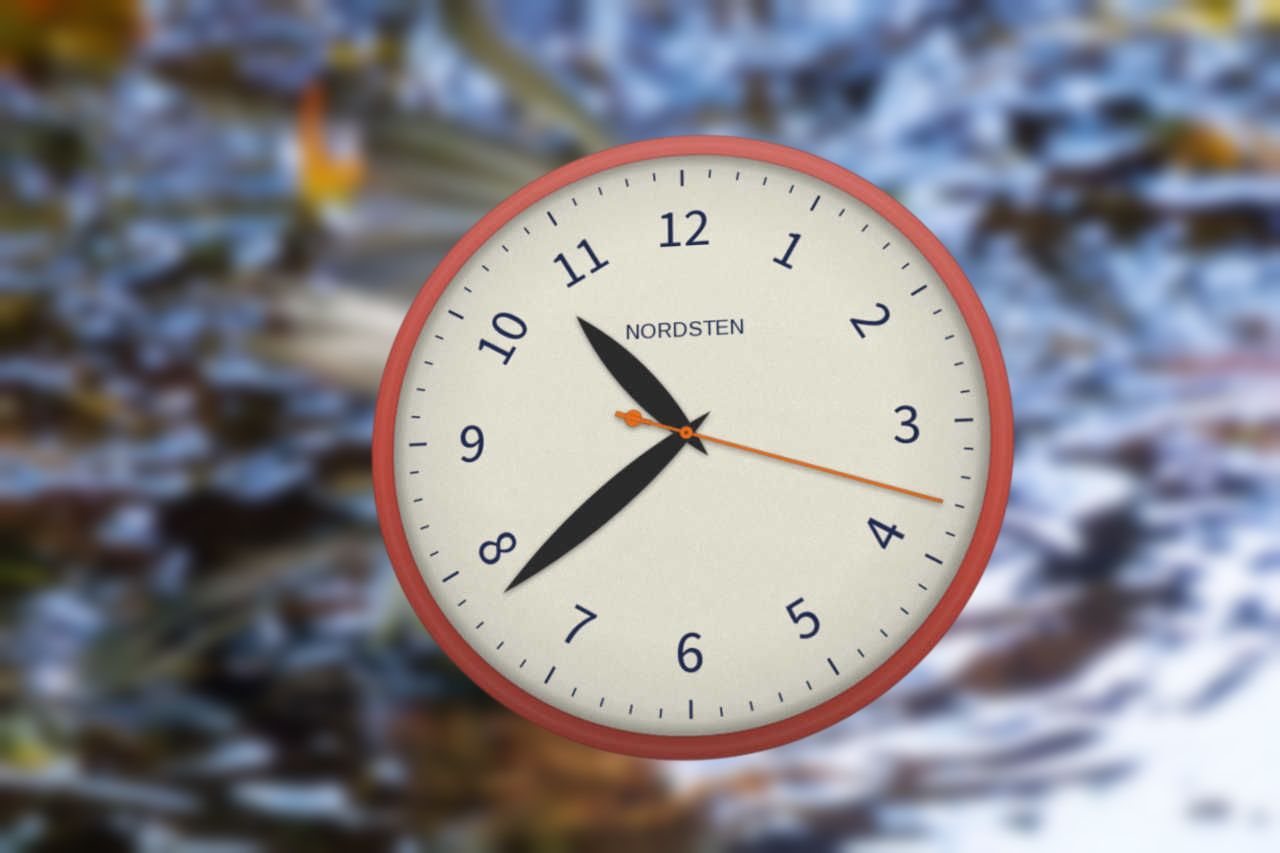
10:38:18
